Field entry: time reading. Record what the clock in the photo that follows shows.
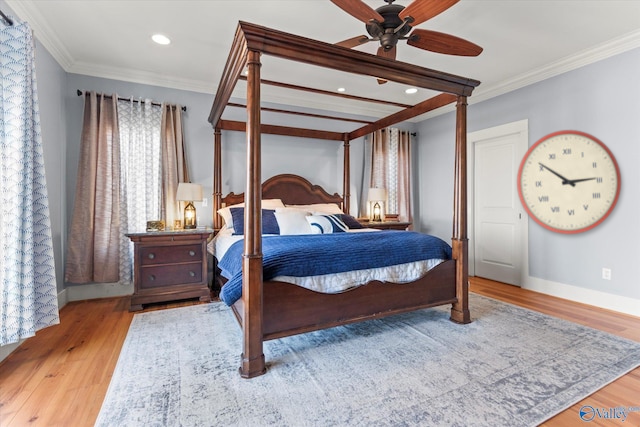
2:51
